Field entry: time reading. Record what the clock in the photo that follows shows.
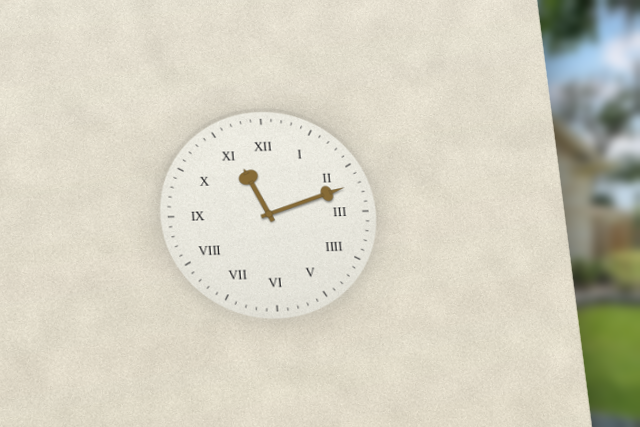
11:12
